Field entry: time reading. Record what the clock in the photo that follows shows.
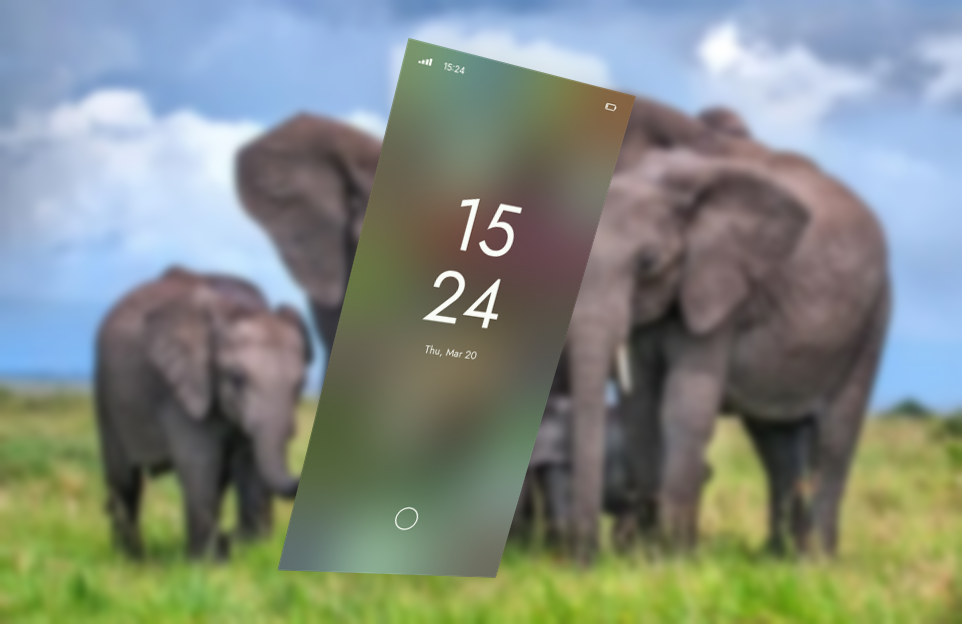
15:24
